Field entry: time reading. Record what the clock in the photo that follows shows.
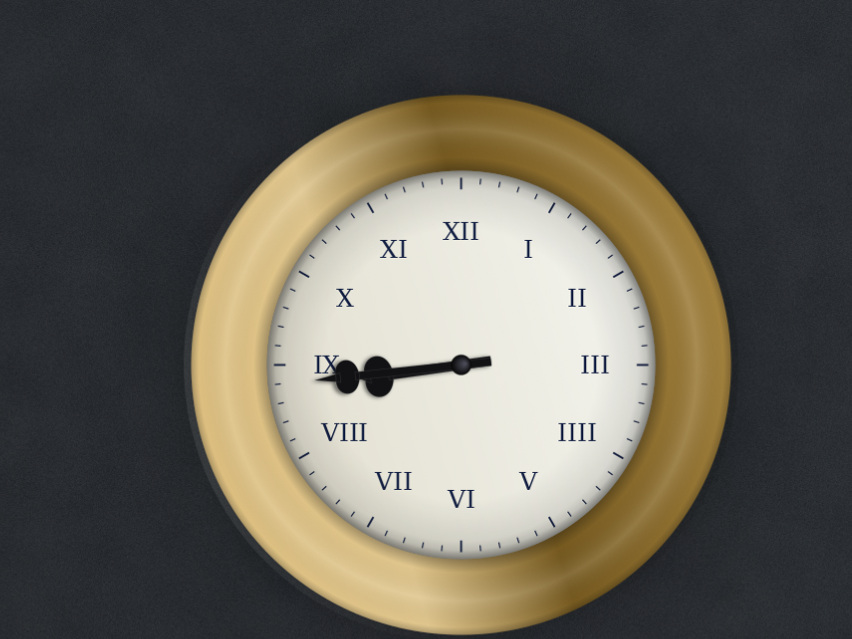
8:44
